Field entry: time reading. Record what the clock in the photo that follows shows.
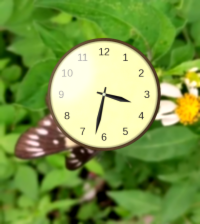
3:32
